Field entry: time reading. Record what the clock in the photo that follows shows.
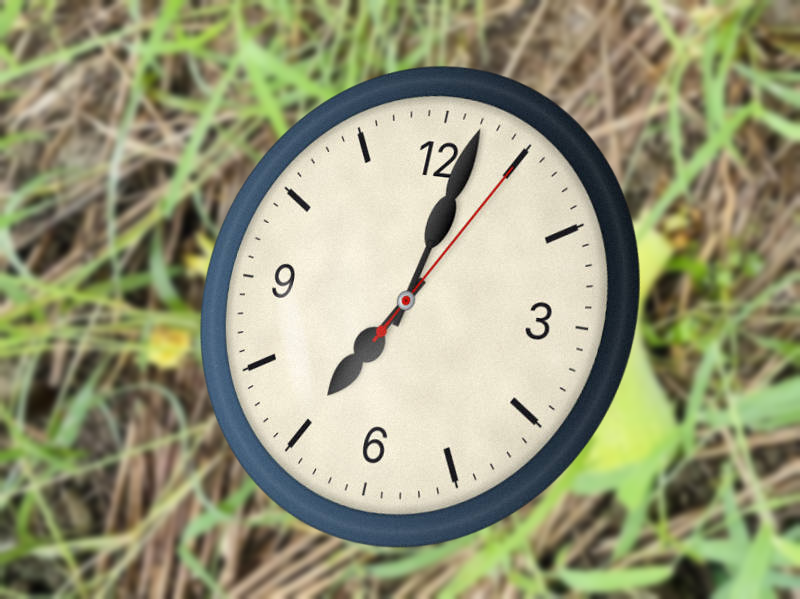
7:02:05
